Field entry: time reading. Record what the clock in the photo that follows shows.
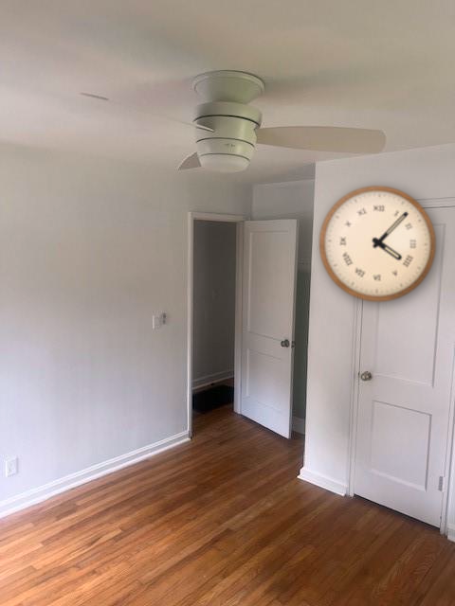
4:07
